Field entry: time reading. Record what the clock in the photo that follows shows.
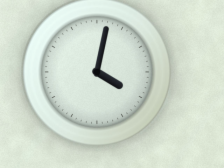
4:02
